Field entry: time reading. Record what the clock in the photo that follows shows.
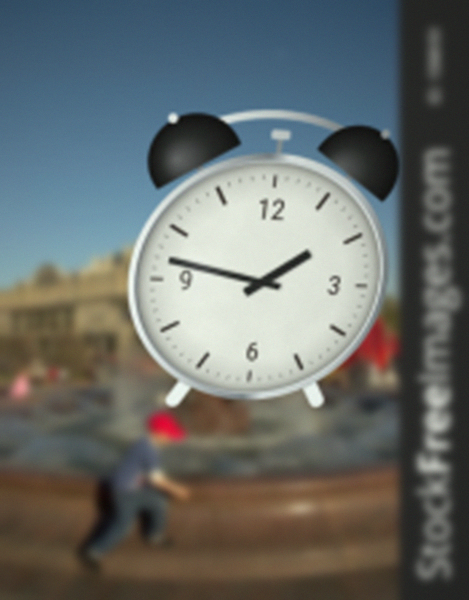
1:47
